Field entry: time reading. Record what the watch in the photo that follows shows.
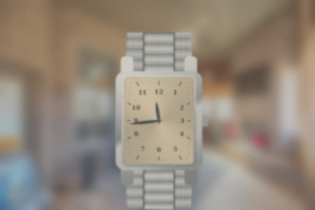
11:44
